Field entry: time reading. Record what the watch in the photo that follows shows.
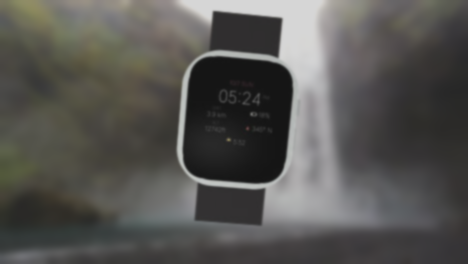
5:24
